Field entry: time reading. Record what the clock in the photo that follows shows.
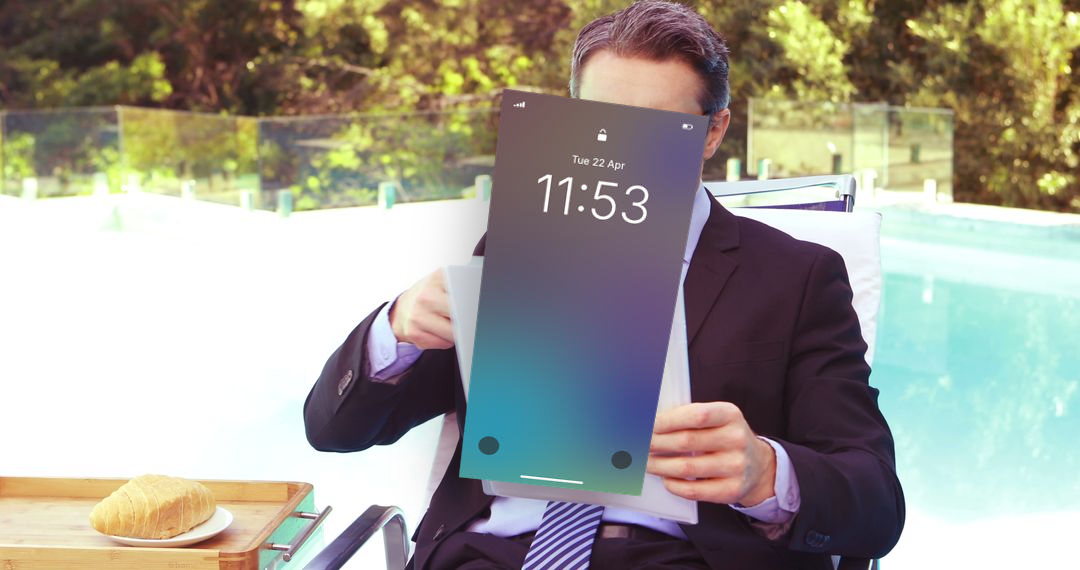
11:53
